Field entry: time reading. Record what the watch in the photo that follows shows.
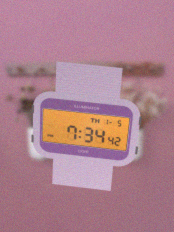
7:34:42
